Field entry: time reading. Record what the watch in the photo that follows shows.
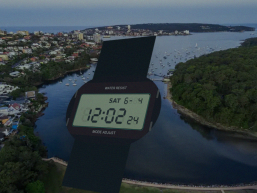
12:02:24
